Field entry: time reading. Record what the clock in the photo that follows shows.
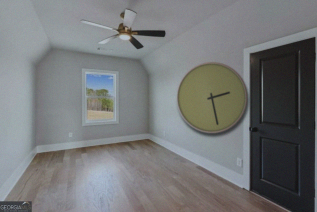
2:28
